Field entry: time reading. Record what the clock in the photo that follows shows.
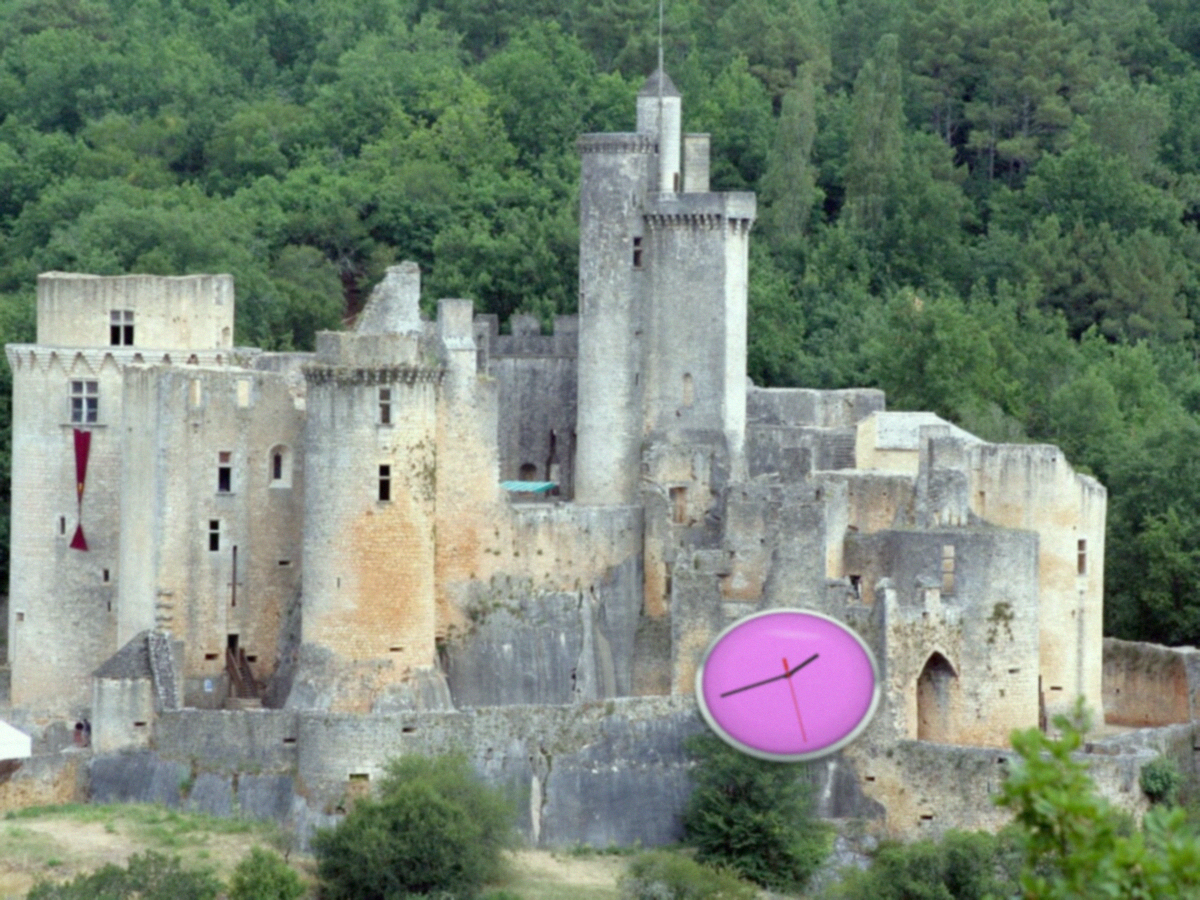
1:41:28
